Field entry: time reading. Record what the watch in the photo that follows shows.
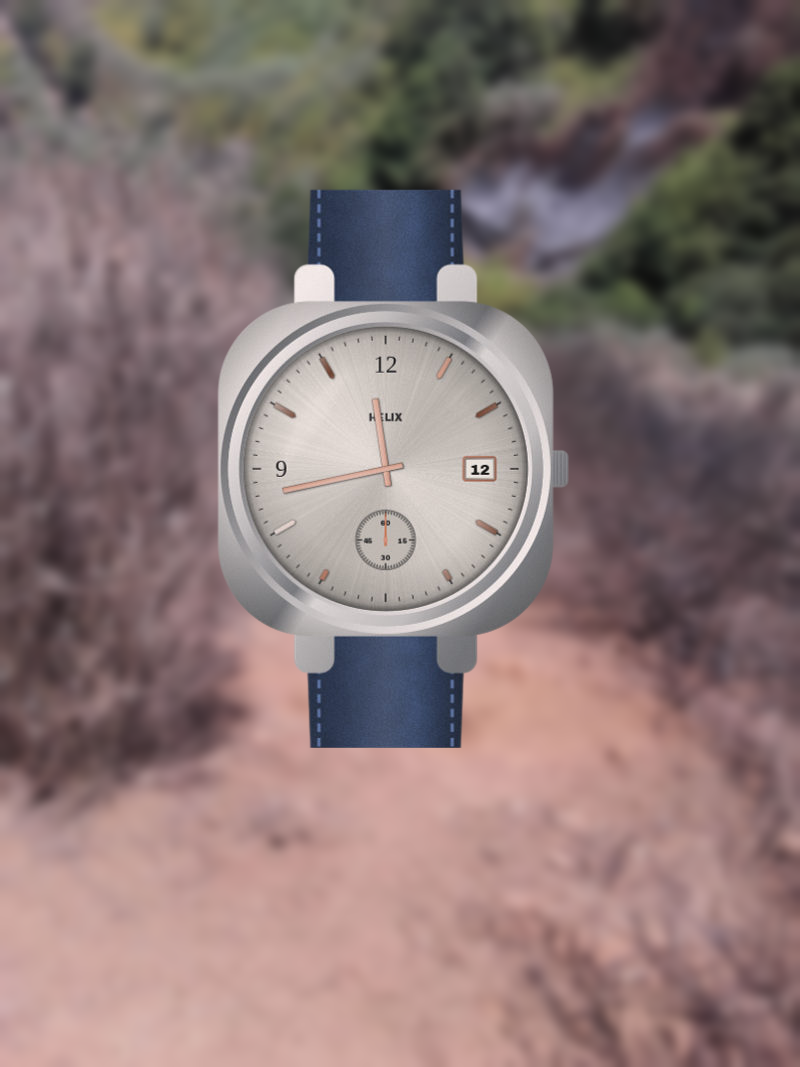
11:43
